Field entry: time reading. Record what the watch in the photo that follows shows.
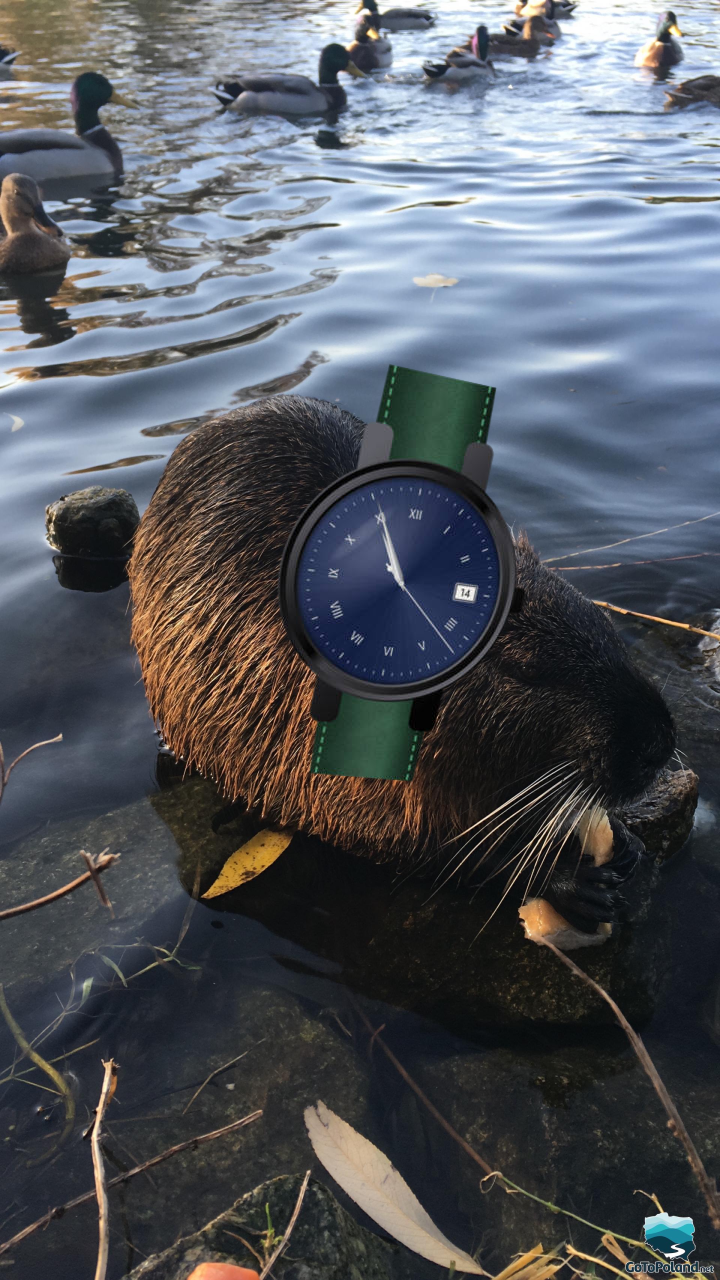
10:55:22
